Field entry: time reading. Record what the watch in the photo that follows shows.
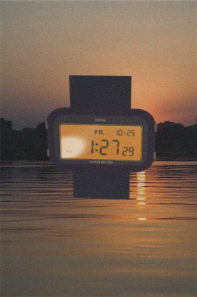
1:27:29
